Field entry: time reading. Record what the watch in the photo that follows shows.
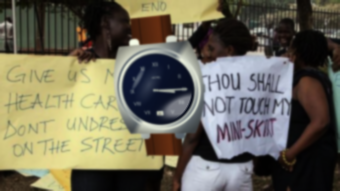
3:15
